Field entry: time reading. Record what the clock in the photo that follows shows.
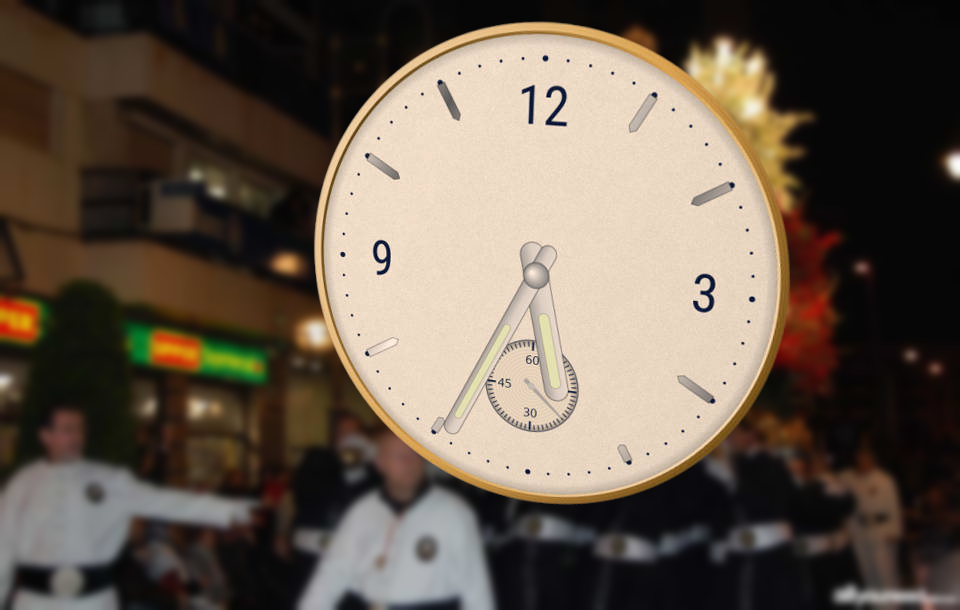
5:34:22
